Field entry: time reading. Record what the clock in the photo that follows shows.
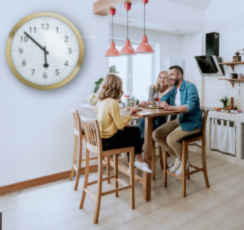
5:52
